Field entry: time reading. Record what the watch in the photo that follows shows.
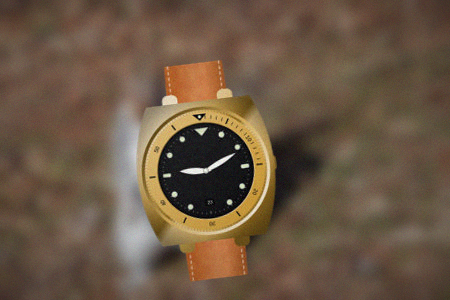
9:11
